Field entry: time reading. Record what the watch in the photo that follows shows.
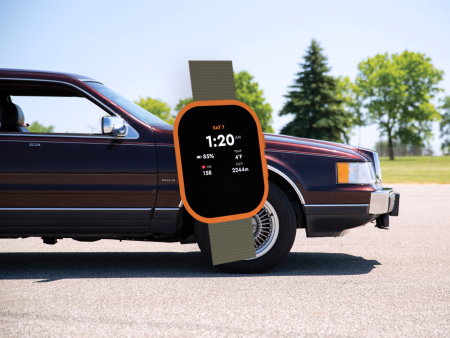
1:20
